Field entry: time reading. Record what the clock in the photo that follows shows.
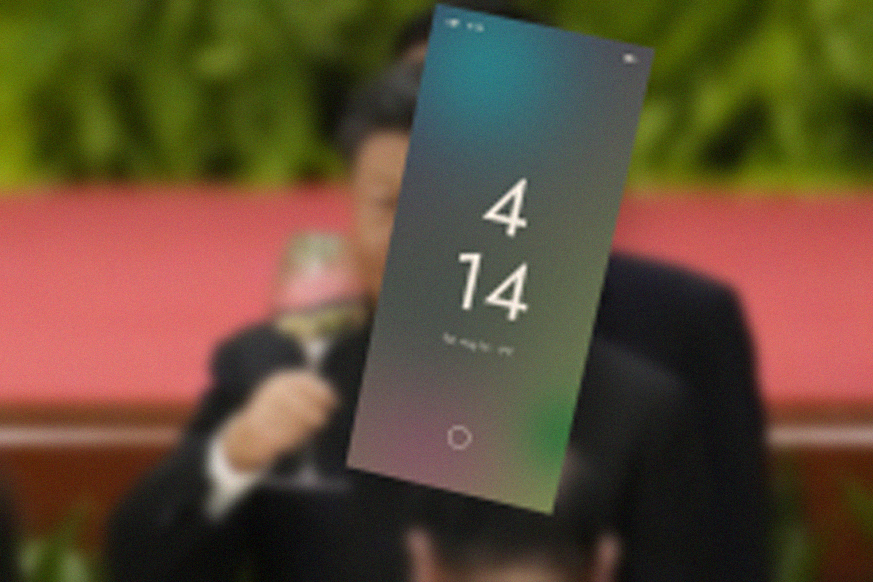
4:14
